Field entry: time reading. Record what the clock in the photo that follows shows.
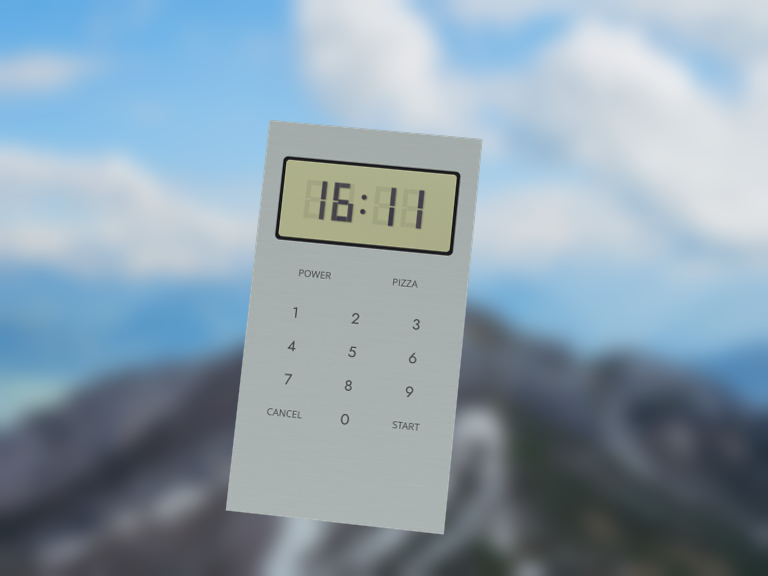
16:11
